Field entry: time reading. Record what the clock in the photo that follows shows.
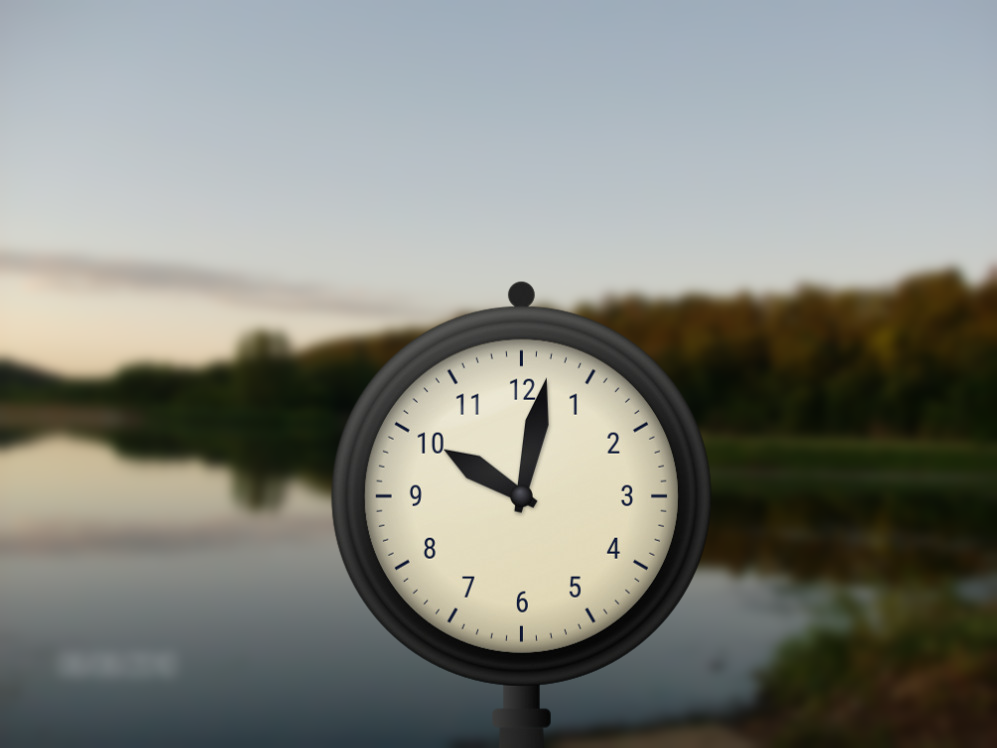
10:02
